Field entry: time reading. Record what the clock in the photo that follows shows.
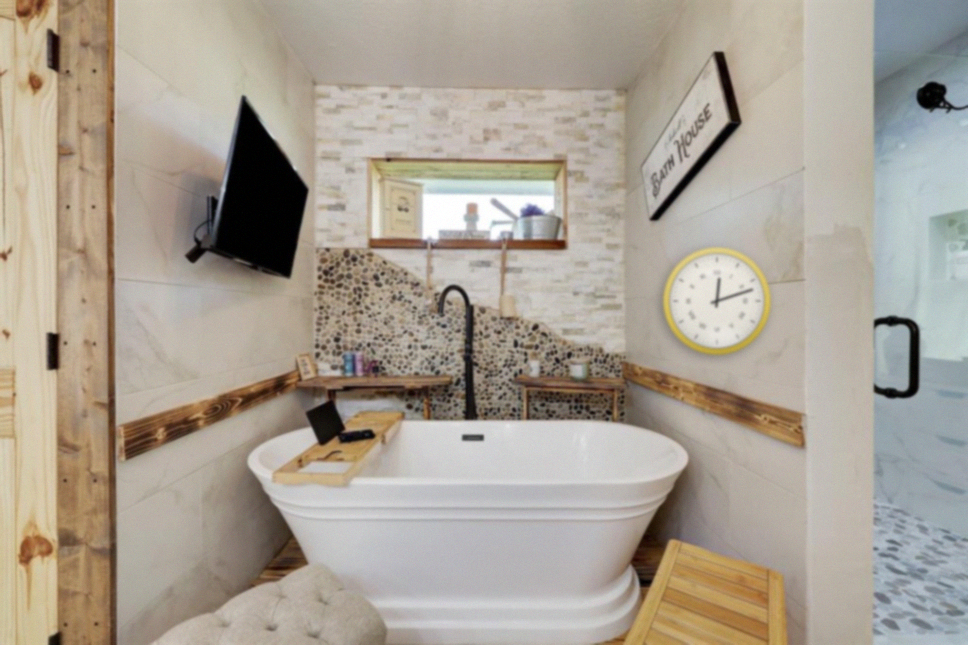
12:12
